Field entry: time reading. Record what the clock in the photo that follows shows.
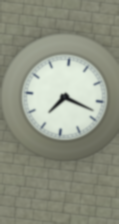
7:18
